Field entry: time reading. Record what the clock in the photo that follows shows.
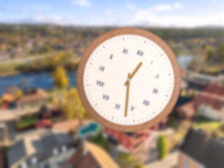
12:27
